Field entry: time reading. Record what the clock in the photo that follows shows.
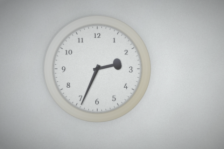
2:34
